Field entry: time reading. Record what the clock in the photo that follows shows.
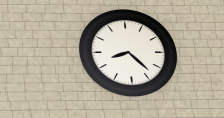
8:23
